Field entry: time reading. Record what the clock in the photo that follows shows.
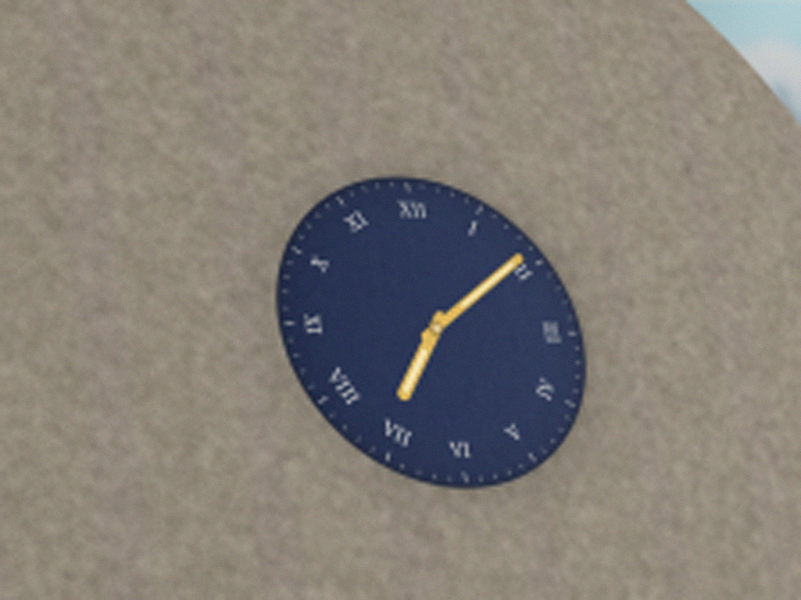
7:09
